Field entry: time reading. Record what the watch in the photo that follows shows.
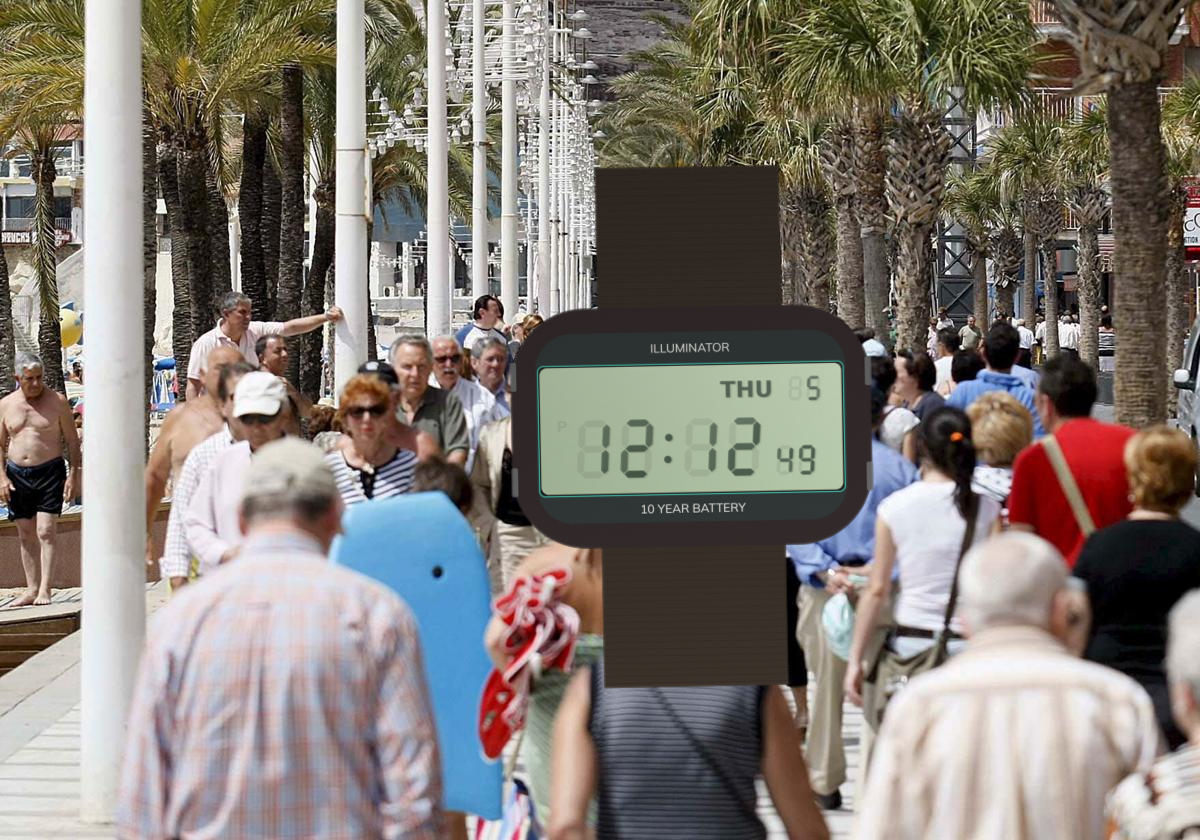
12:12:49
